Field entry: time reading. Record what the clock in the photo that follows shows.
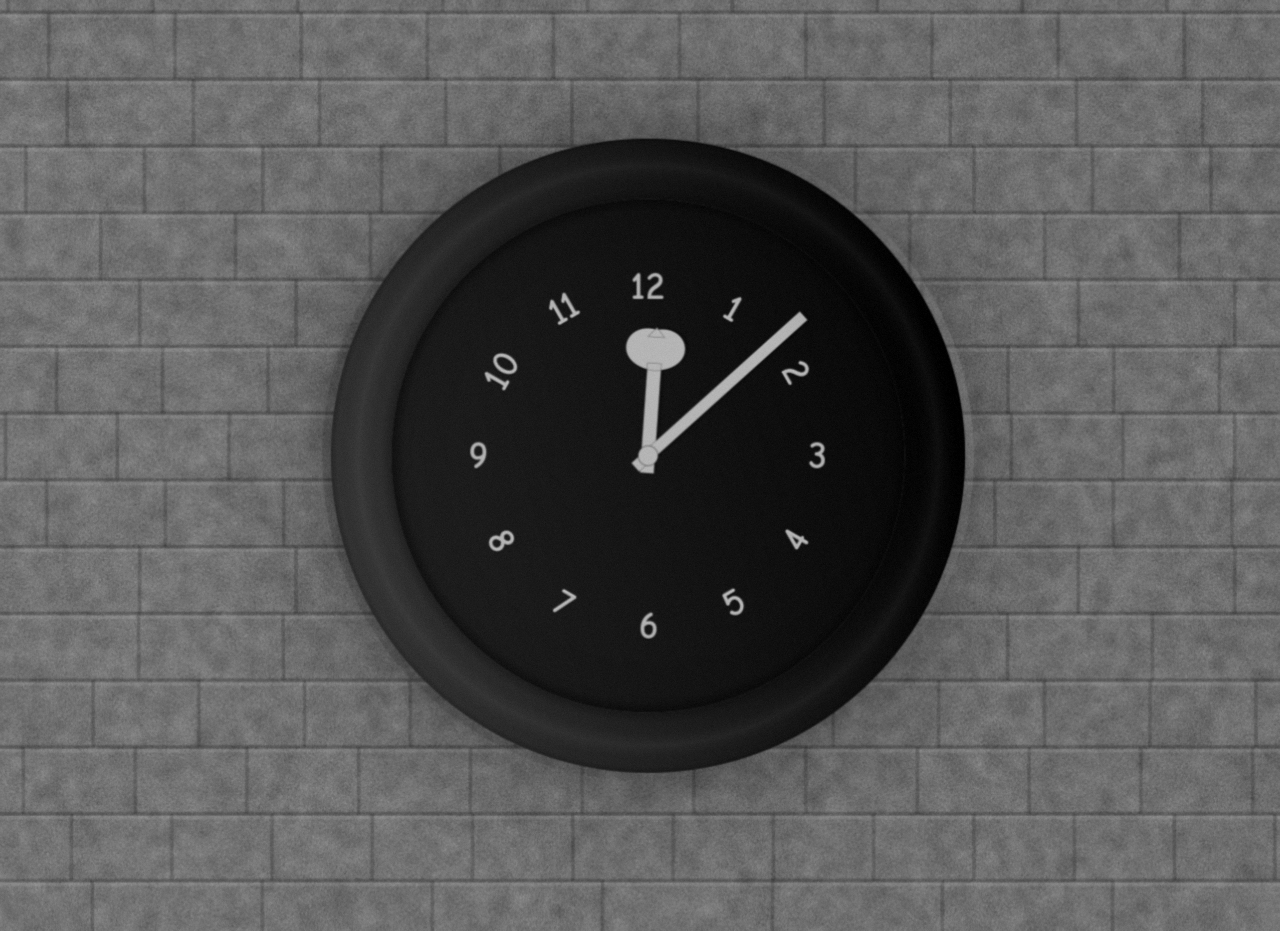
12:08
